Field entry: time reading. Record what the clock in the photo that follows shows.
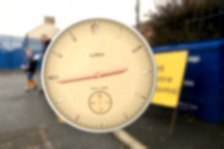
2:44
